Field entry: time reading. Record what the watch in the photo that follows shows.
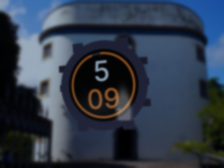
5:09
